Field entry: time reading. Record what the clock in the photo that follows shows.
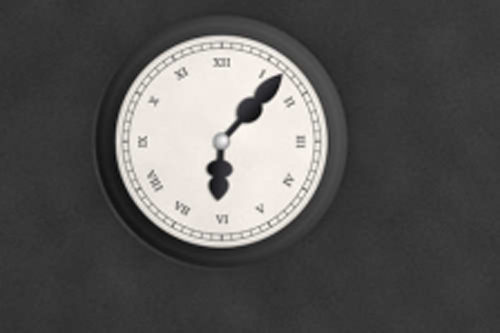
6:07
